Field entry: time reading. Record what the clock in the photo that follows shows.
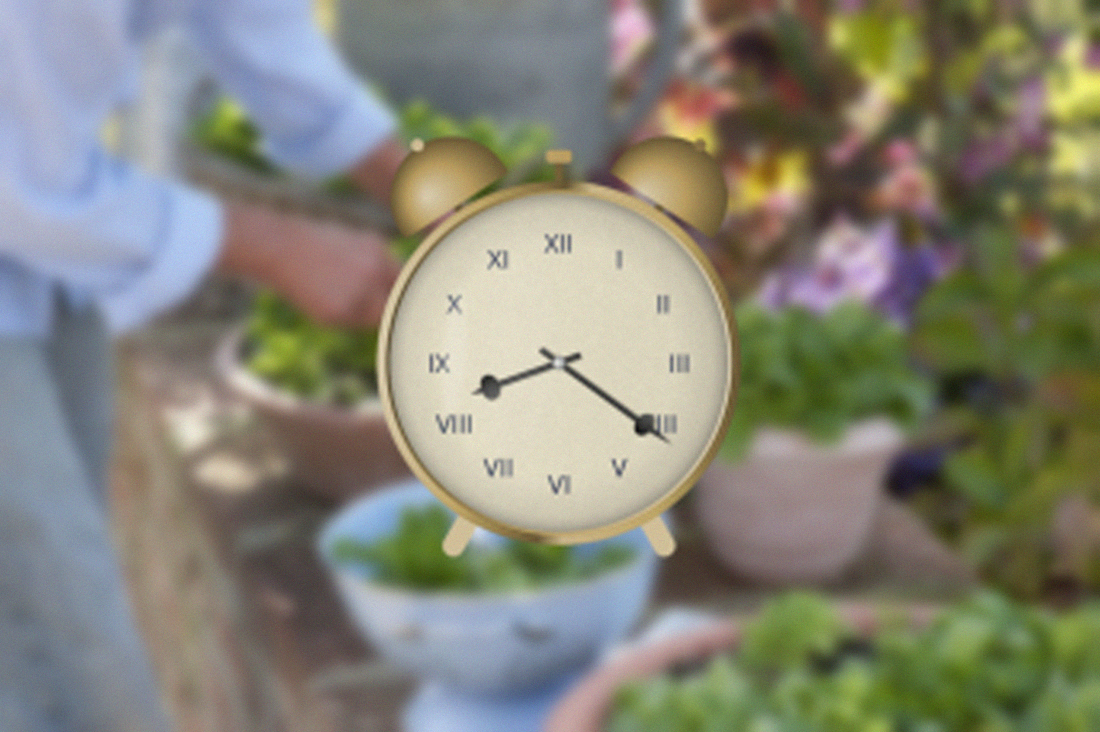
8:21
